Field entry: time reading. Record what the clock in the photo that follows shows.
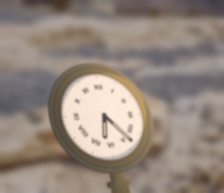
6:23
